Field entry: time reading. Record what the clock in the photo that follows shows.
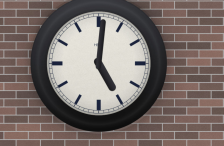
5:01
